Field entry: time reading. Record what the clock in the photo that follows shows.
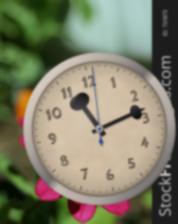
11:13:01
